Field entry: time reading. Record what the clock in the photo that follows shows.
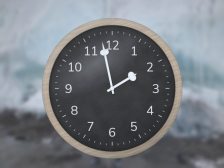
1:58
